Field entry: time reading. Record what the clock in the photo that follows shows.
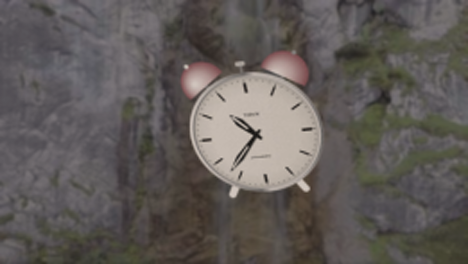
10:37
